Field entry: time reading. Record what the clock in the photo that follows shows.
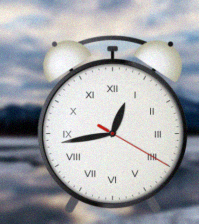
12:43:20
